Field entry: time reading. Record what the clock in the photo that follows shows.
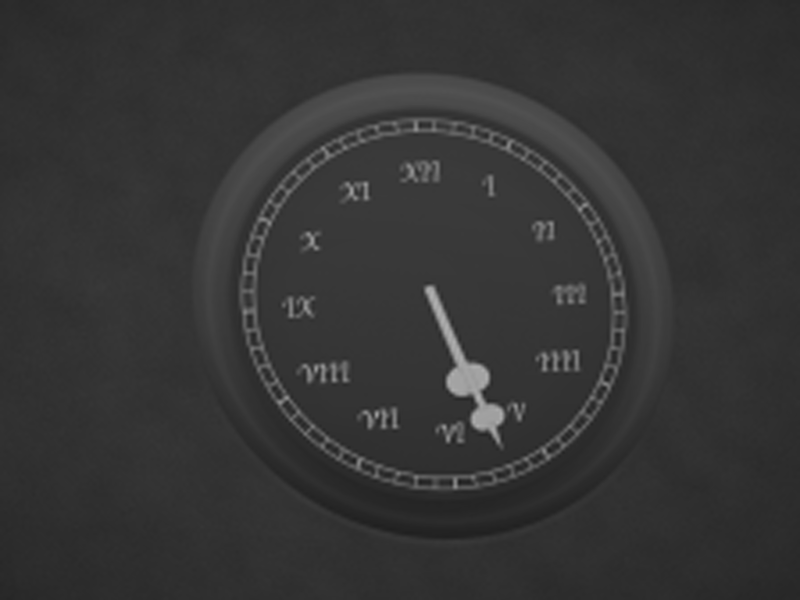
5:27
